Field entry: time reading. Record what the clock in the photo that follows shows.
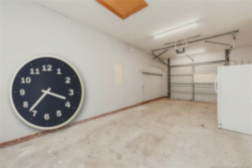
3:37
